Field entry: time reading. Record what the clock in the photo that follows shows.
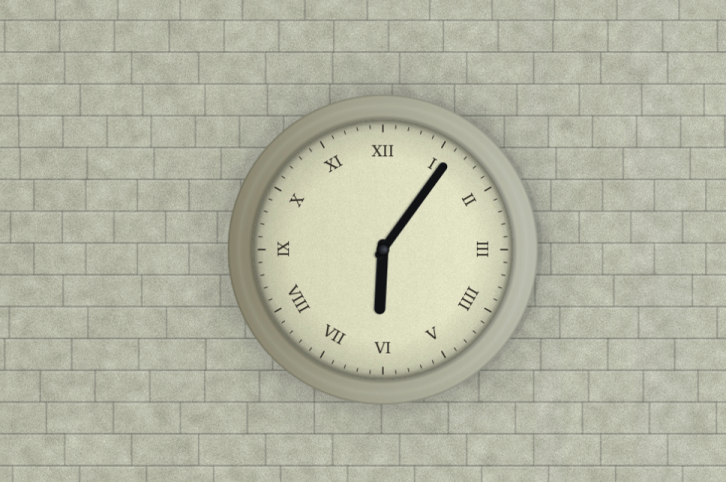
6:06
